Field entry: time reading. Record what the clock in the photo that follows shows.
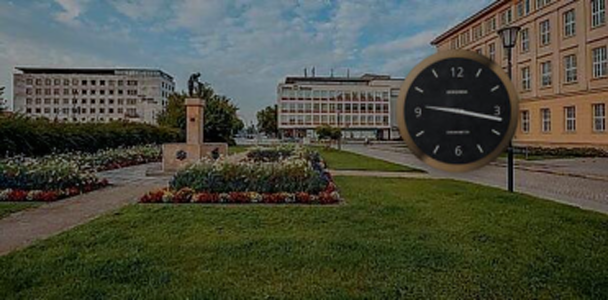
9:17
